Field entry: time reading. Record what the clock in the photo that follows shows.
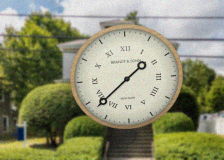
1:38
